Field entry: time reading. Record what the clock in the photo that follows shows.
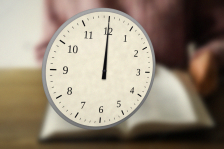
12:00
